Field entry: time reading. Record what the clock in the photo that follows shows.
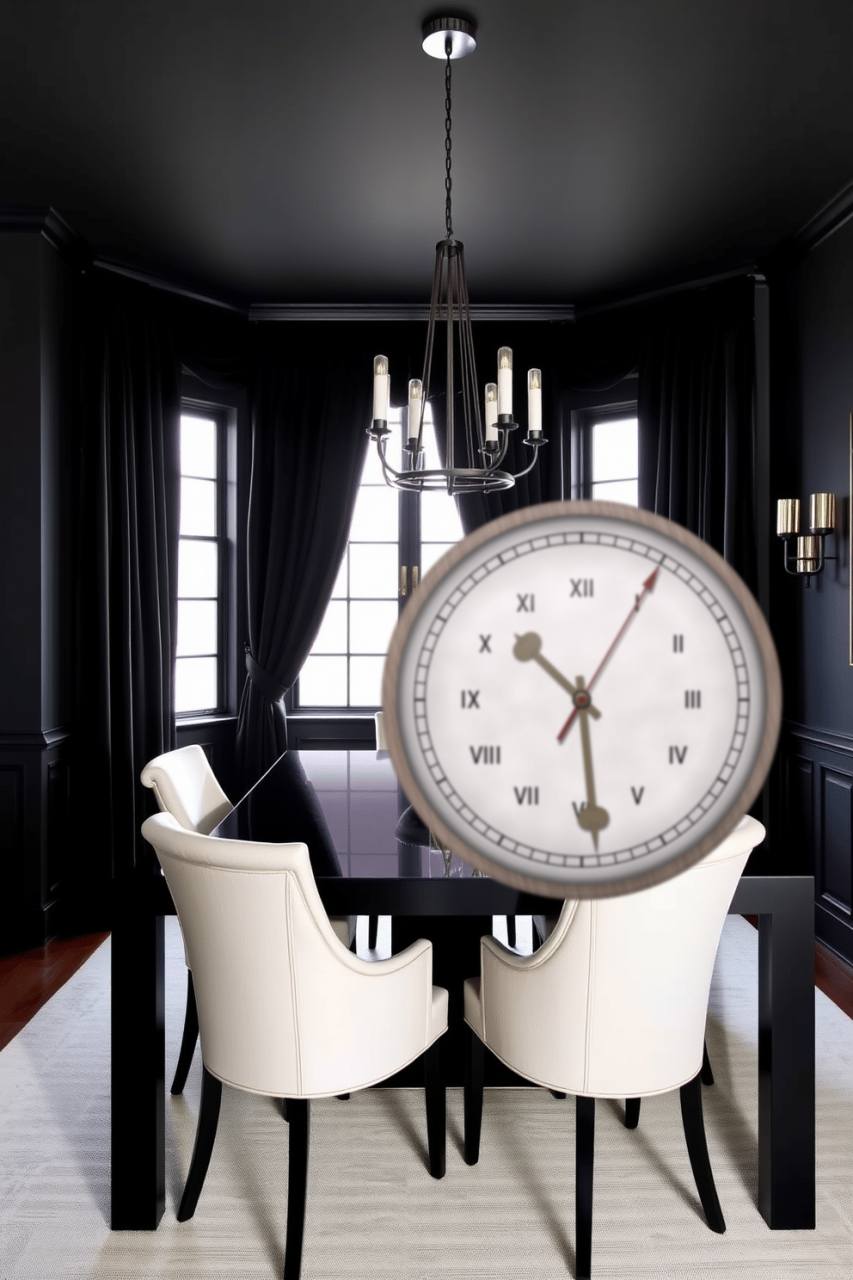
10:29:05
